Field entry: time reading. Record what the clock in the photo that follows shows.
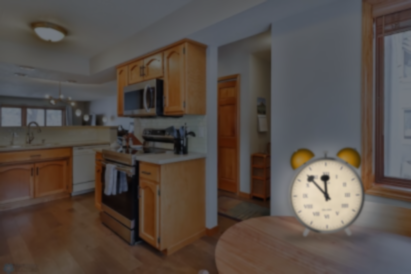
11:53
